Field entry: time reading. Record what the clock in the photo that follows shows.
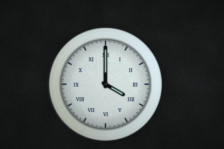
4:00
